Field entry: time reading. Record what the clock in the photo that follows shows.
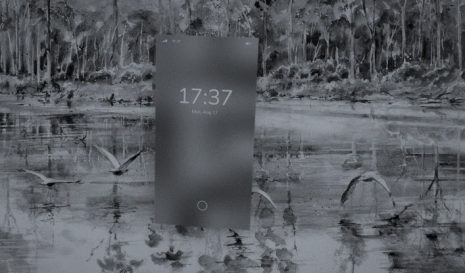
17:37
